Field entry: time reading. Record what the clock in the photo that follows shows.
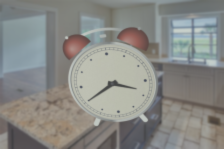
3:40
